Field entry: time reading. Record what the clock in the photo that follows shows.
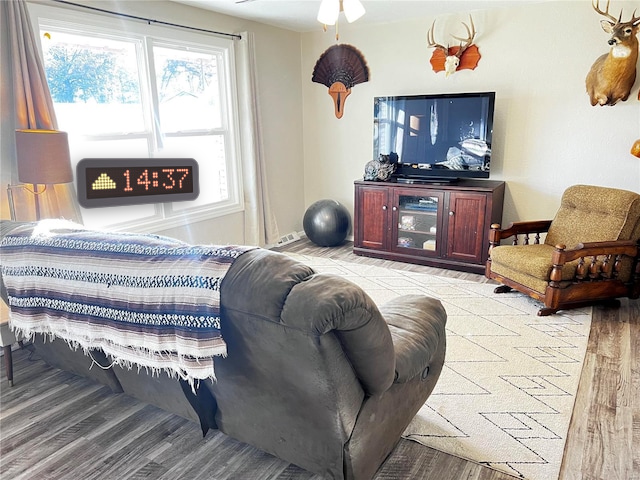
14:37
